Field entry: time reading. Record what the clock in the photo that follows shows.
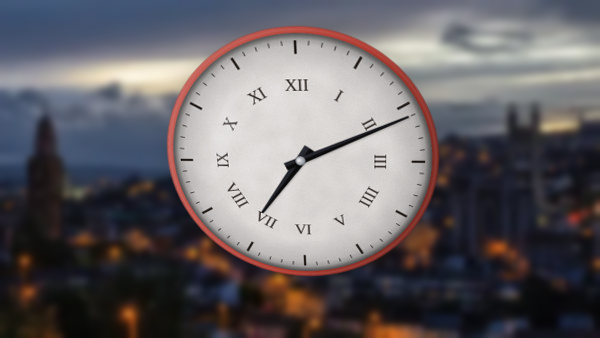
7:11
